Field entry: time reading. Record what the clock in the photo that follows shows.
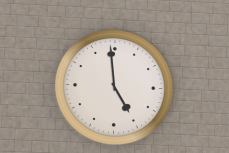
4:59
